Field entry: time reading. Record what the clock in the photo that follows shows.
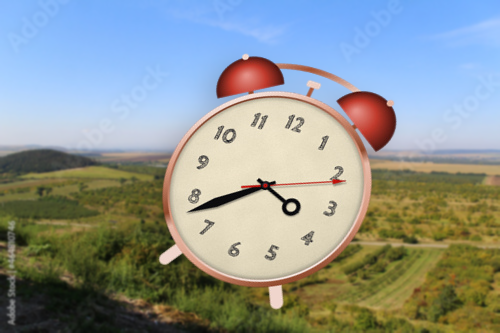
3:38:11
